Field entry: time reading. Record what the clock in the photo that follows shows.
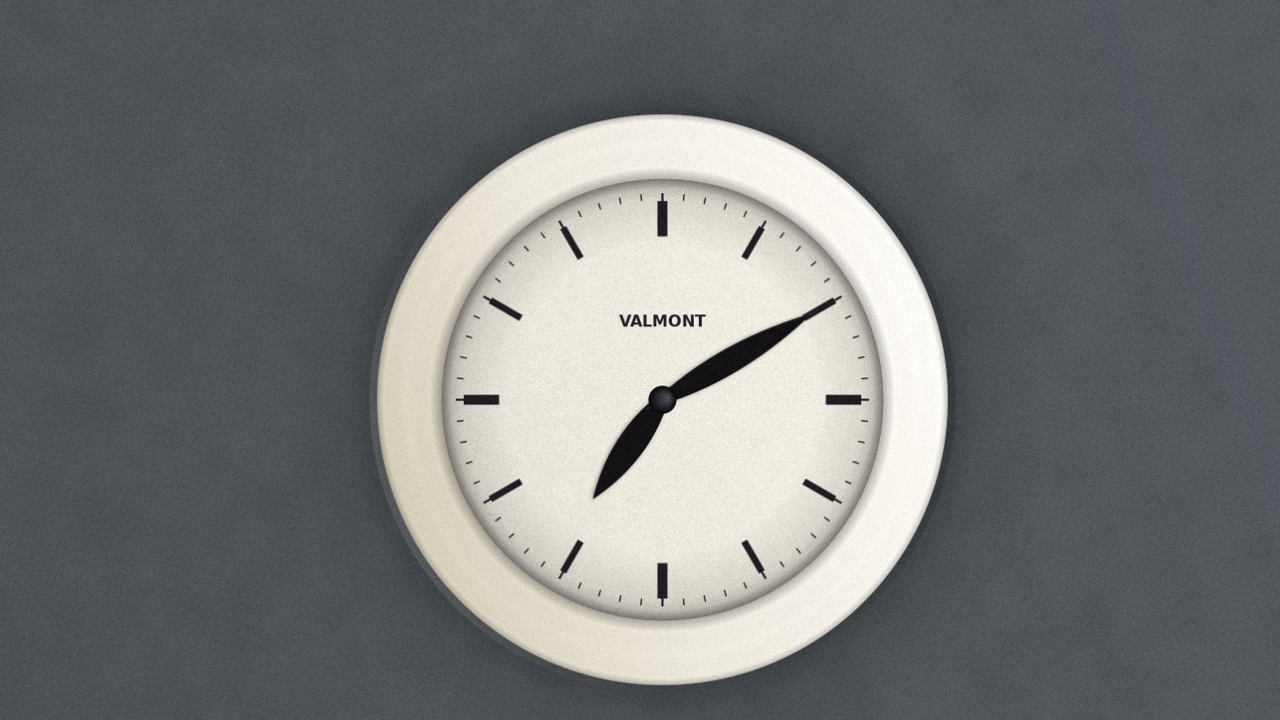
7:10
